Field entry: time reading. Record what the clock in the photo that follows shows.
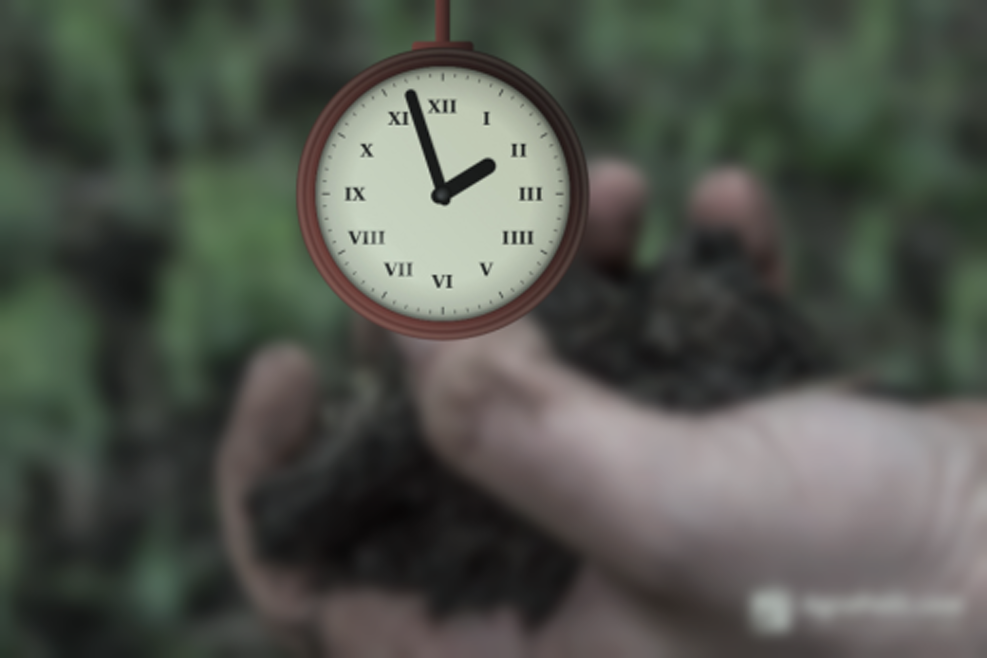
1:57
